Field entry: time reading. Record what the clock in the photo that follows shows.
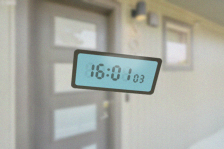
16:01:03
